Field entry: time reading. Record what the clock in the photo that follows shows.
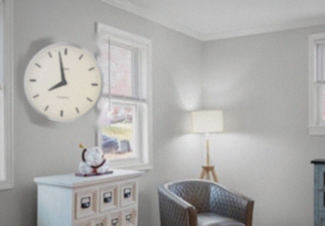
7:58
